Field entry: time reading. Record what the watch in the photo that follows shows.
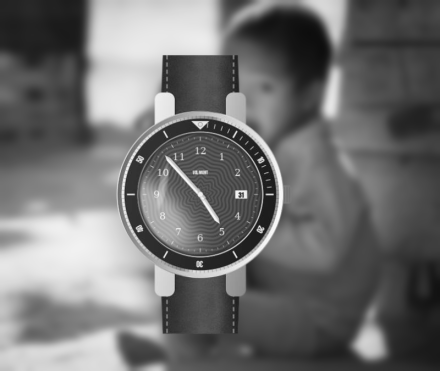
4:53
